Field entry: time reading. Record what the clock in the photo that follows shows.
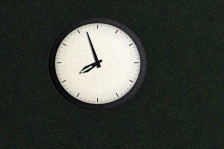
7:57
